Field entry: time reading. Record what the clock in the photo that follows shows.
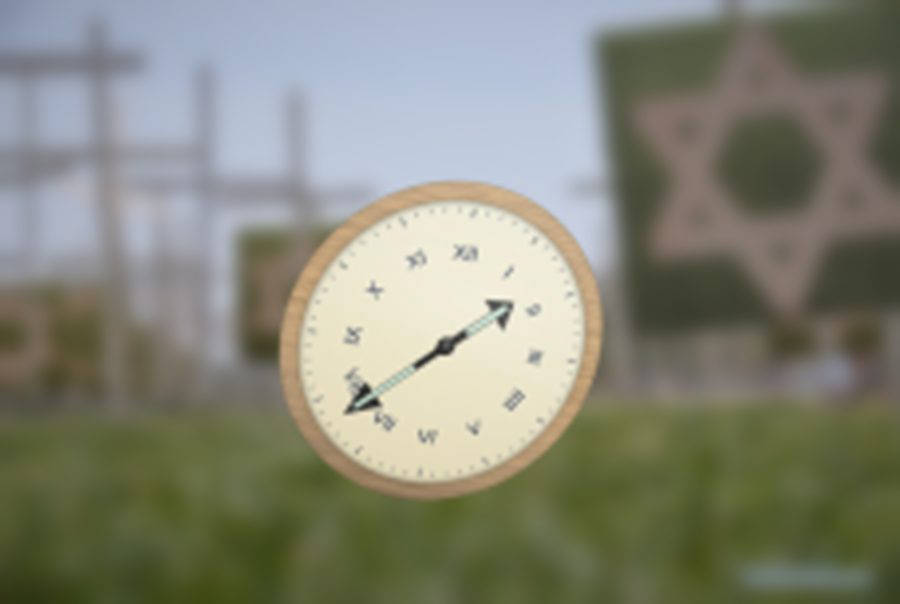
1:38
